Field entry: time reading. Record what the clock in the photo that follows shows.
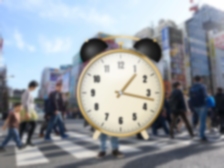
1:17
